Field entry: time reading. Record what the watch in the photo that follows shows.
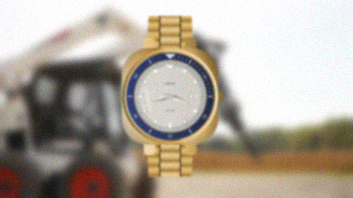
3:43
